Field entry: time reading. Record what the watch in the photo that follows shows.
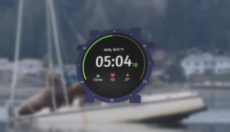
5:04
